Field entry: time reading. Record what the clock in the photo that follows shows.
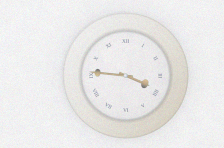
3:46
